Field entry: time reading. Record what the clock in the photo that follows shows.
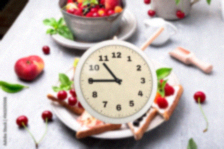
10:45
